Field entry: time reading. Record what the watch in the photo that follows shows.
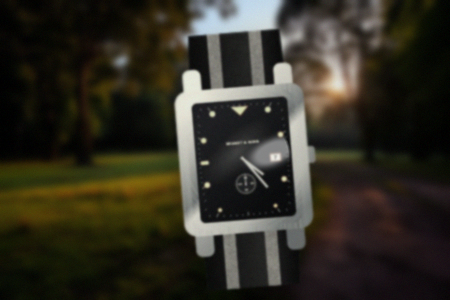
4:24
